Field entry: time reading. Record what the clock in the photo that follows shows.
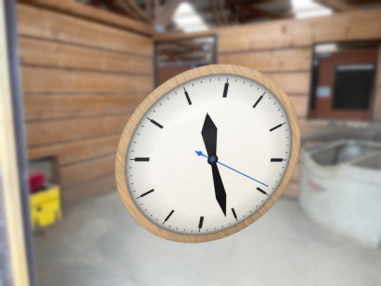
11:26:19
